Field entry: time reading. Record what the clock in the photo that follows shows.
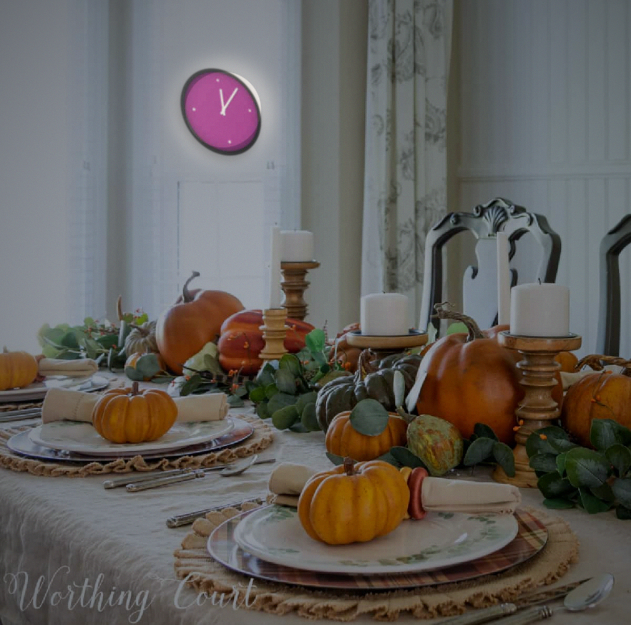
12:07
